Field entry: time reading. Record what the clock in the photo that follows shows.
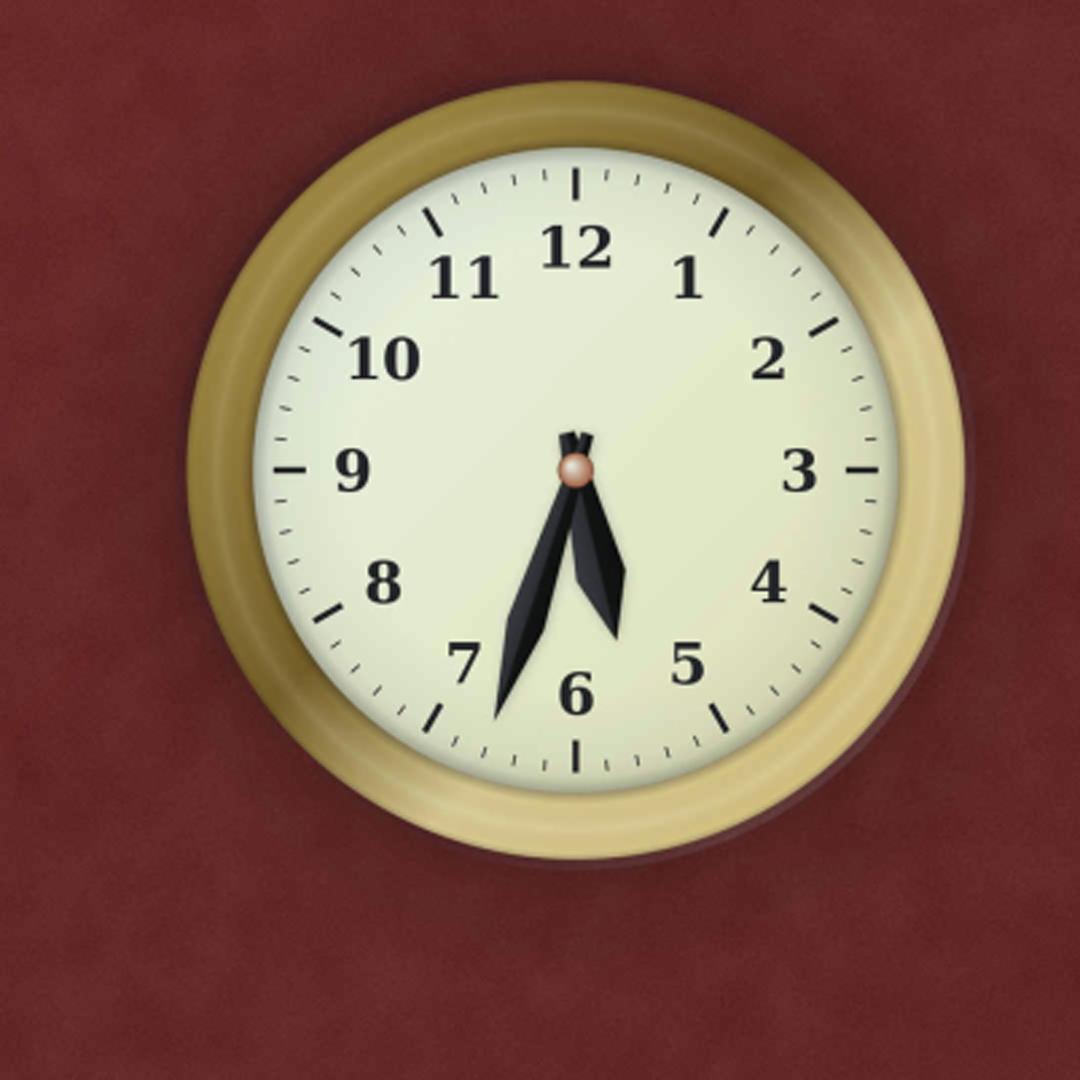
5:33
